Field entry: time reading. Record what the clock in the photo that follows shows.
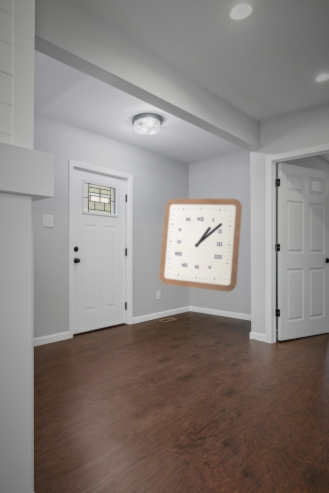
1:08
